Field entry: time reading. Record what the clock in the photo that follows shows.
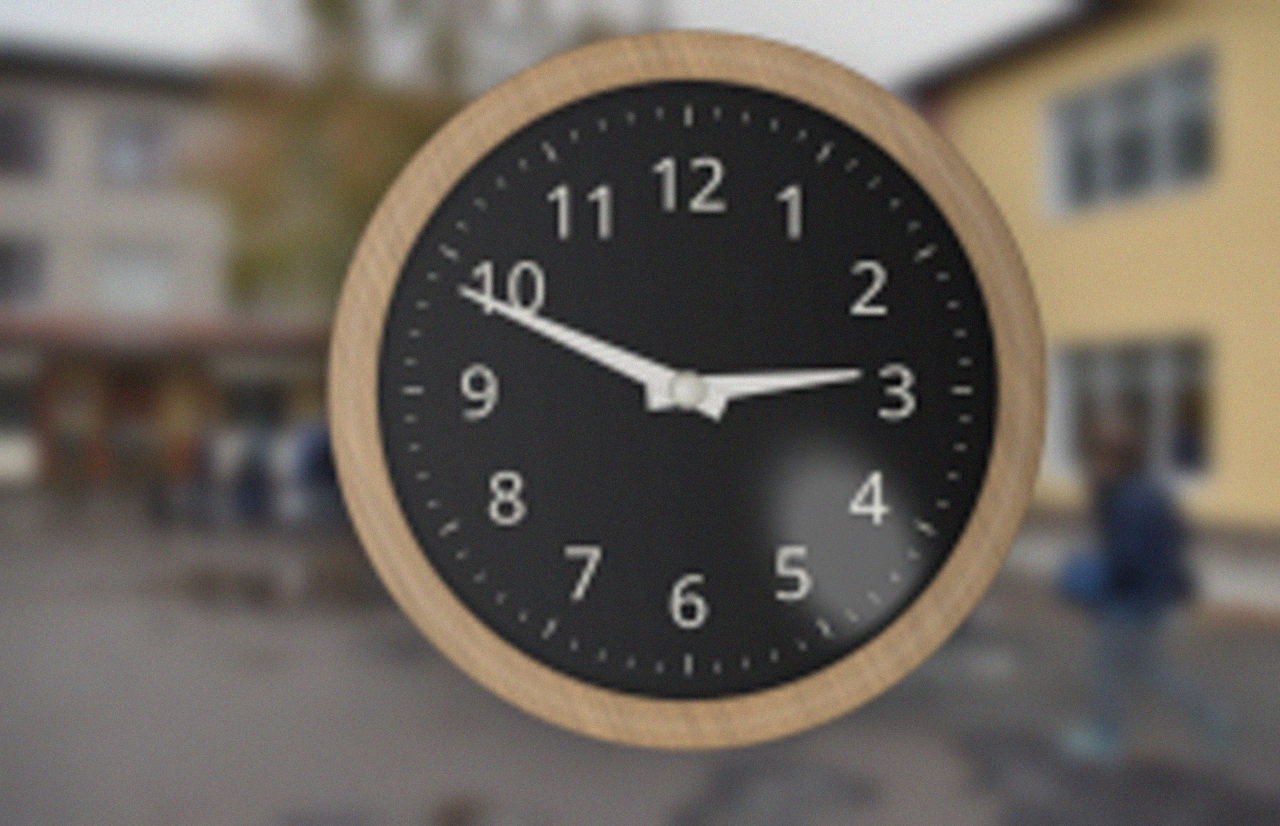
2:49
